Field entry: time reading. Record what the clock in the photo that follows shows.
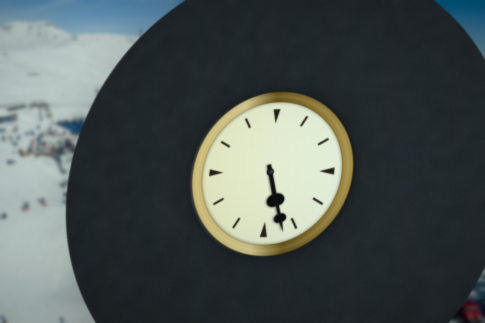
5:27
